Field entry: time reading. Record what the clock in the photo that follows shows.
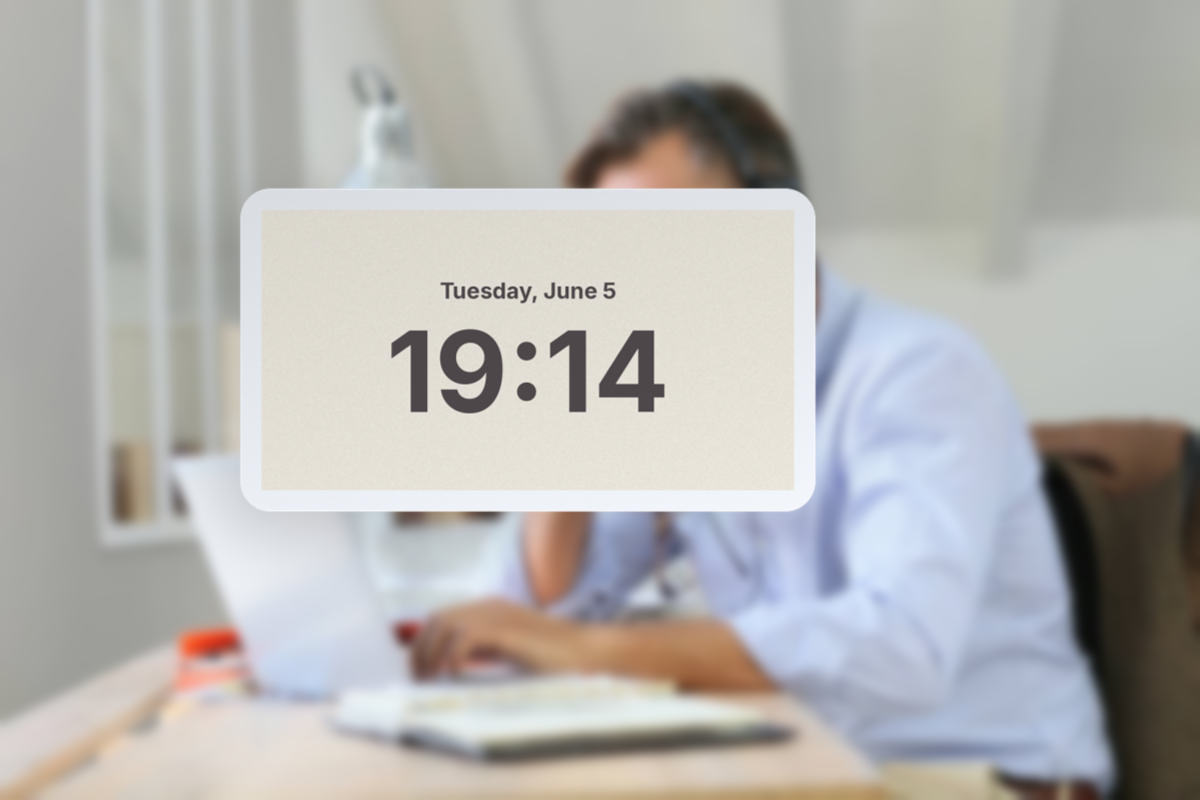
19:14
